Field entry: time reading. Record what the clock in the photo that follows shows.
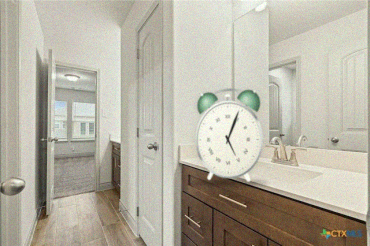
5:04
